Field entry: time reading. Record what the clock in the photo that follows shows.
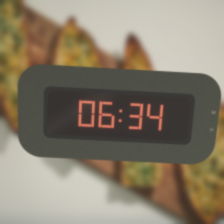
6:34
